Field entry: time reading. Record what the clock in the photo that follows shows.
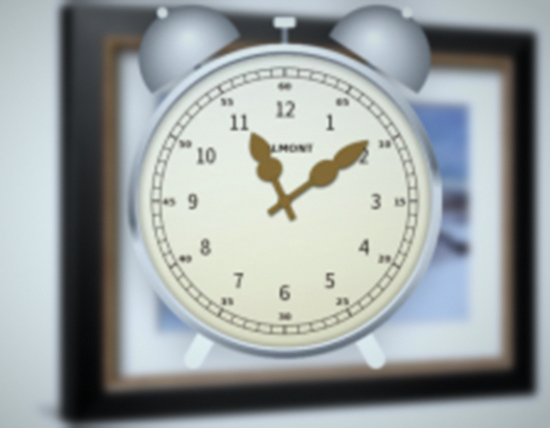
11:09
